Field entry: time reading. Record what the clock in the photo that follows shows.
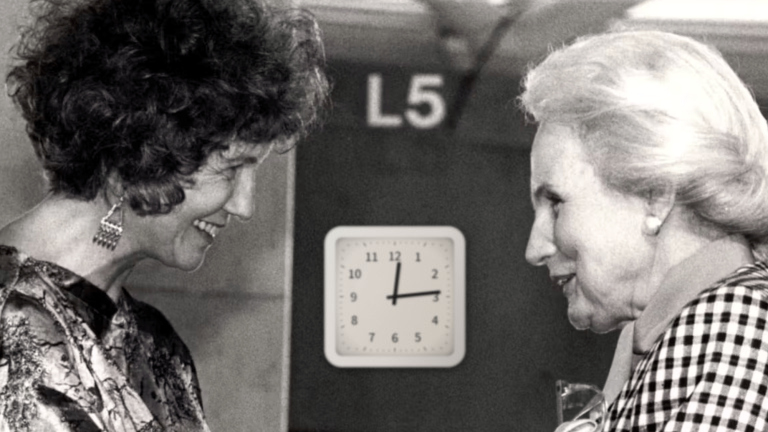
12:14
